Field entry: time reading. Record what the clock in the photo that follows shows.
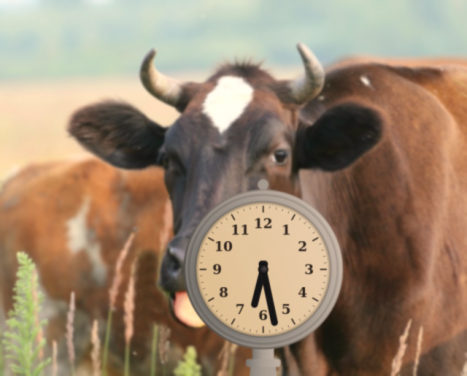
6:28
